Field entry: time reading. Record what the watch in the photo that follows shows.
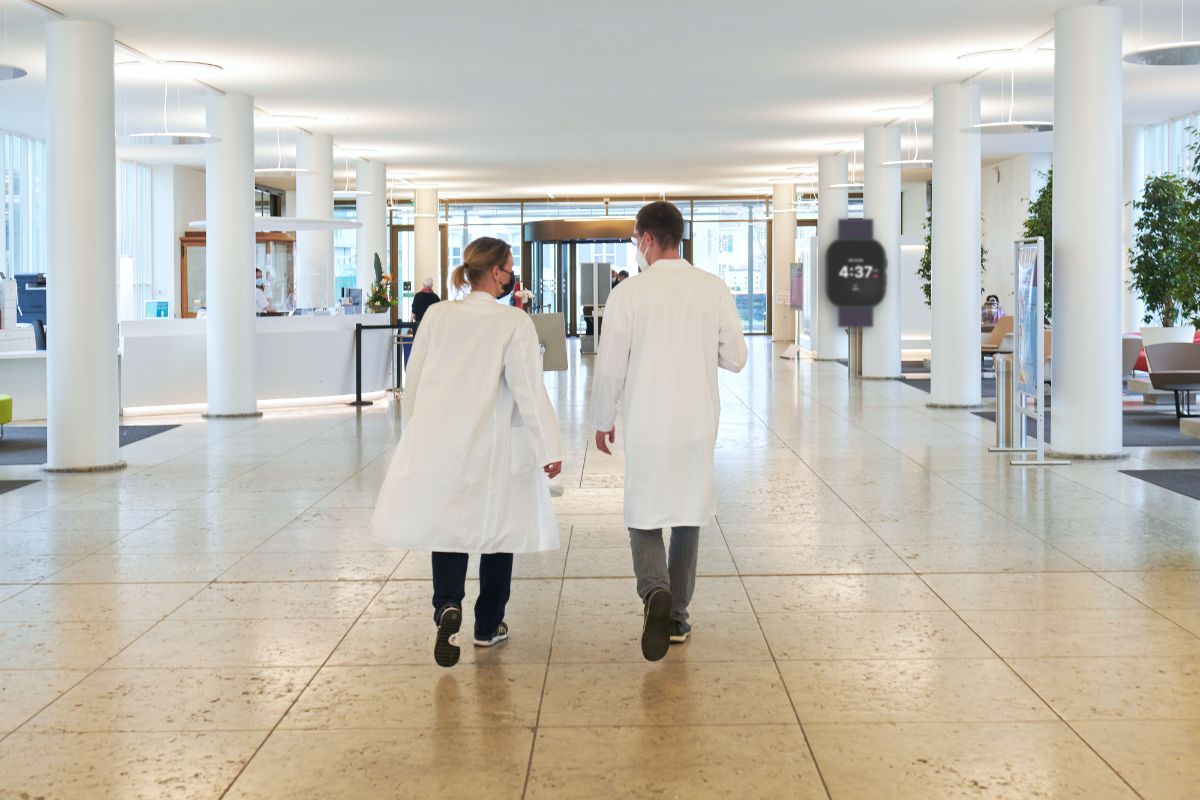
4:37
